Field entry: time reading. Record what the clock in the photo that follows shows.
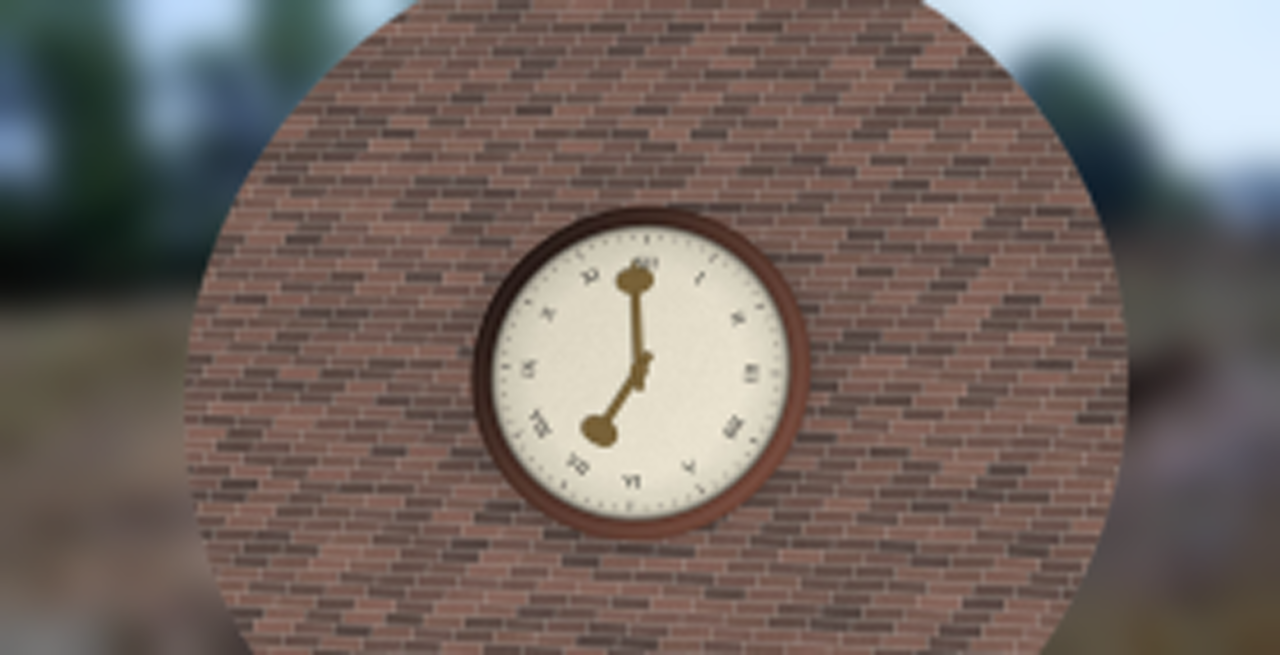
6:59
